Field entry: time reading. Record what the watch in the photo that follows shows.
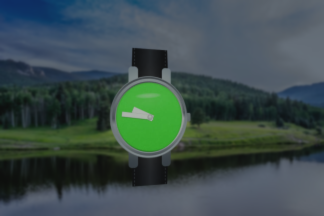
9:46
